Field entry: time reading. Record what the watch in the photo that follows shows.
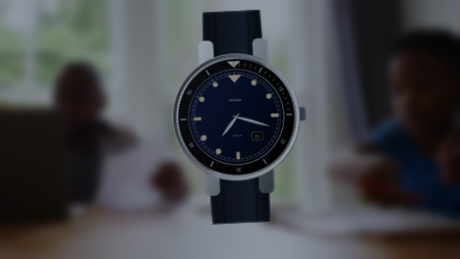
7:18
